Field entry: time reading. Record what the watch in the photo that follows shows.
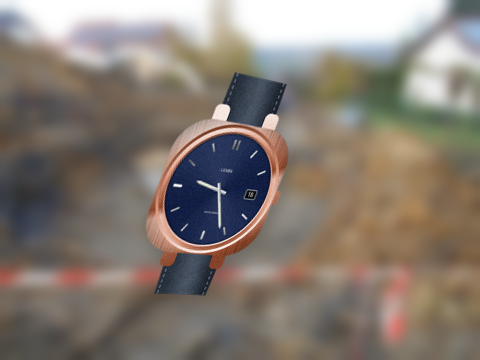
9:26
